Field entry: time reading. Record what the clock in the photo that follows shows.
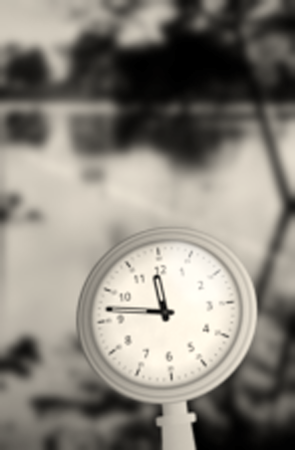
11:47
